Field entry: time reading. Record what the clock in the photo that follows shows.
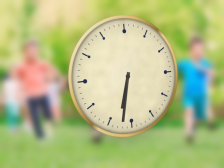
6:32
